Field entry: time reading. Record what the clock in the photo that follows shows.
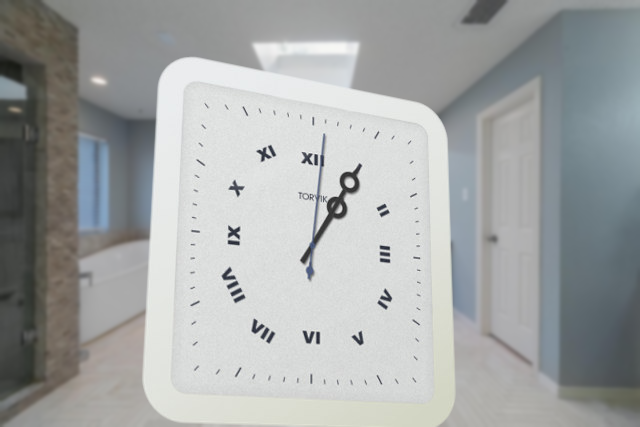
1:05:01
